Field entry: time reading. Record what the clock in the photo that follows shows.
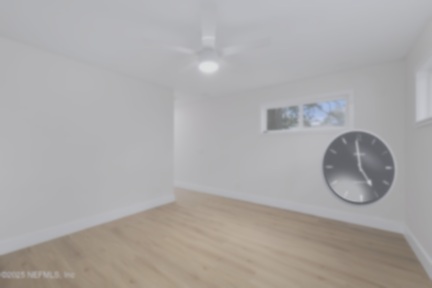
4:59
